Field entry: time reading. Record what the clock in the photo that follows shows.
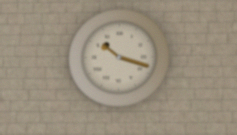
10:18
